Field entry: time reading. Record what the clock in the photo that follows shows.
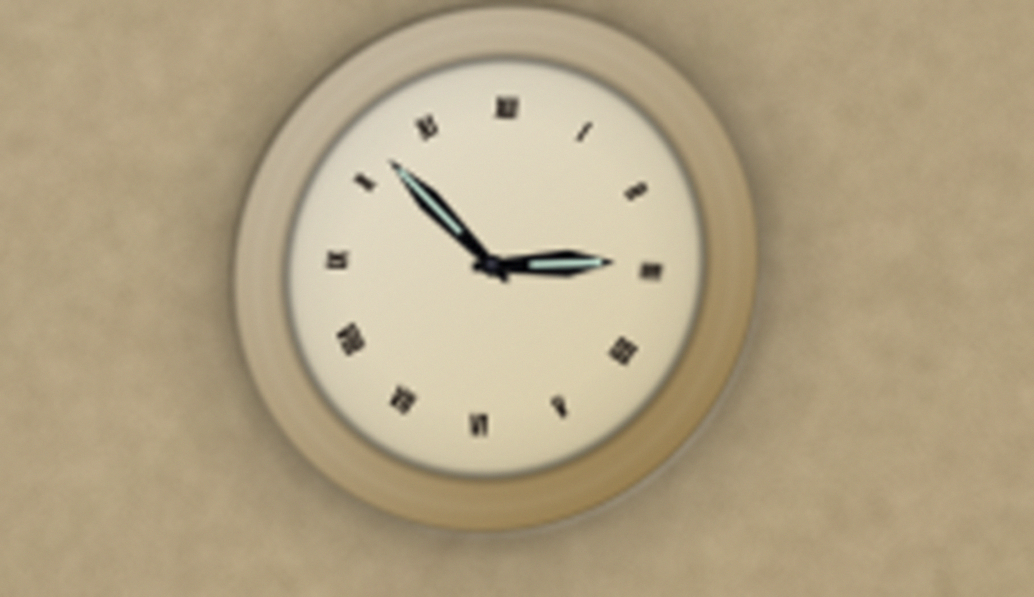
2:52
